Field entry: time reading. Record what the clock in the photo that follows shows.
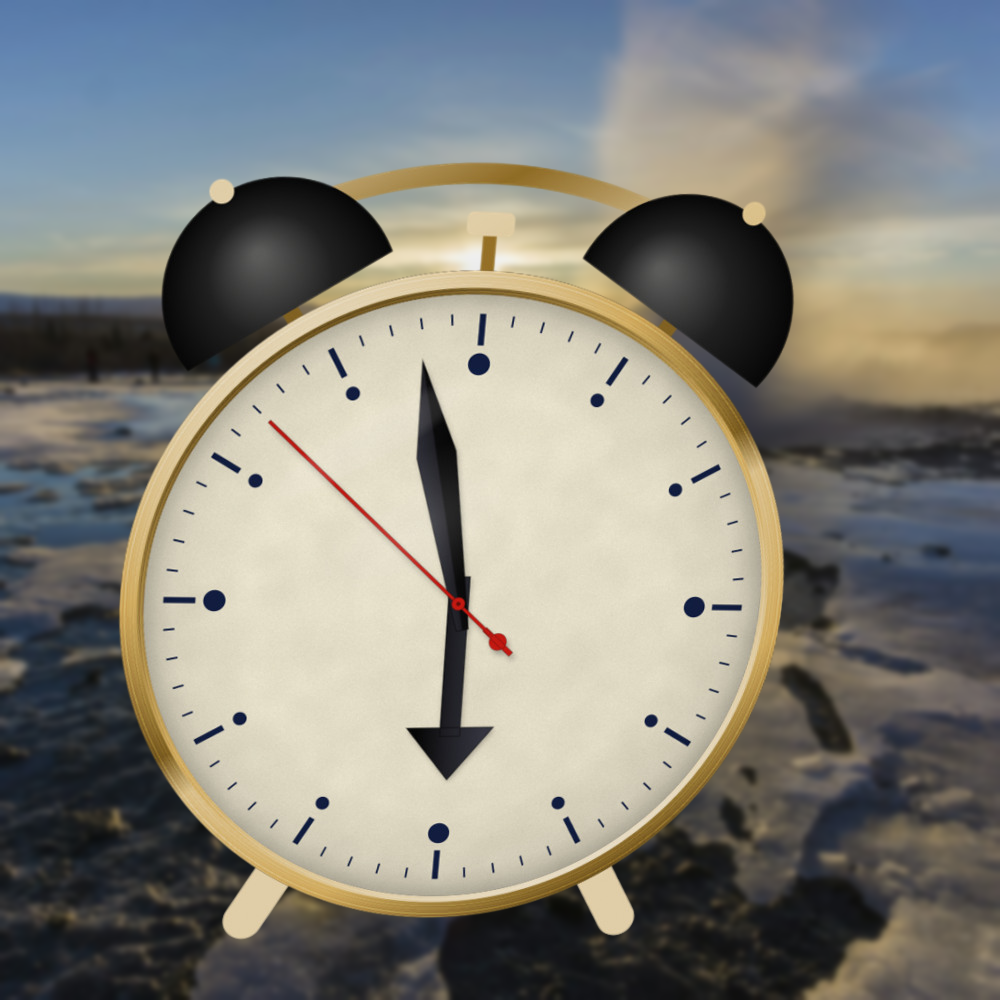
5:57:52
